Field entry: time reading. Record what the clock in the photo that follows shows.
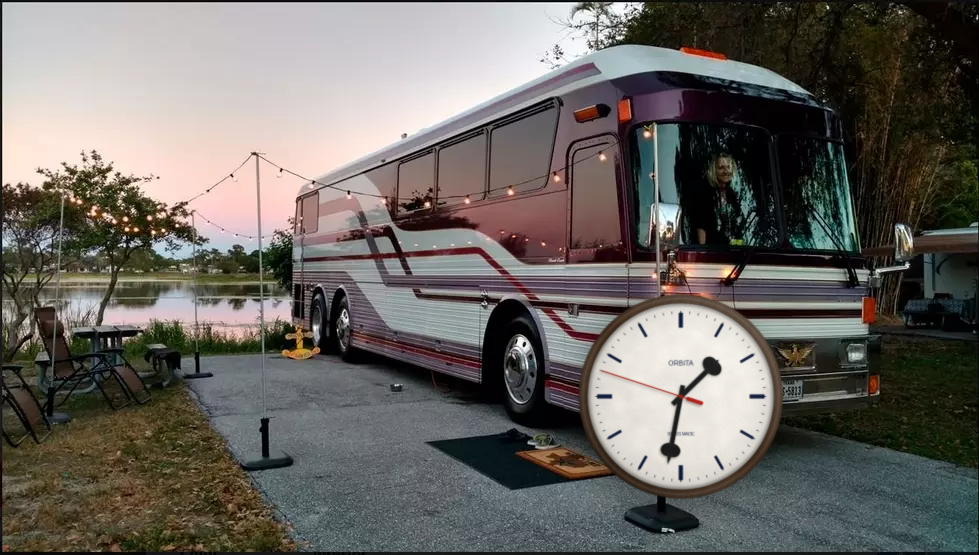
1:31:48
